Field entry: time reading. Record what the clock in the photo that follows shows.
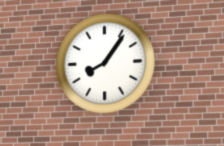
8:06
